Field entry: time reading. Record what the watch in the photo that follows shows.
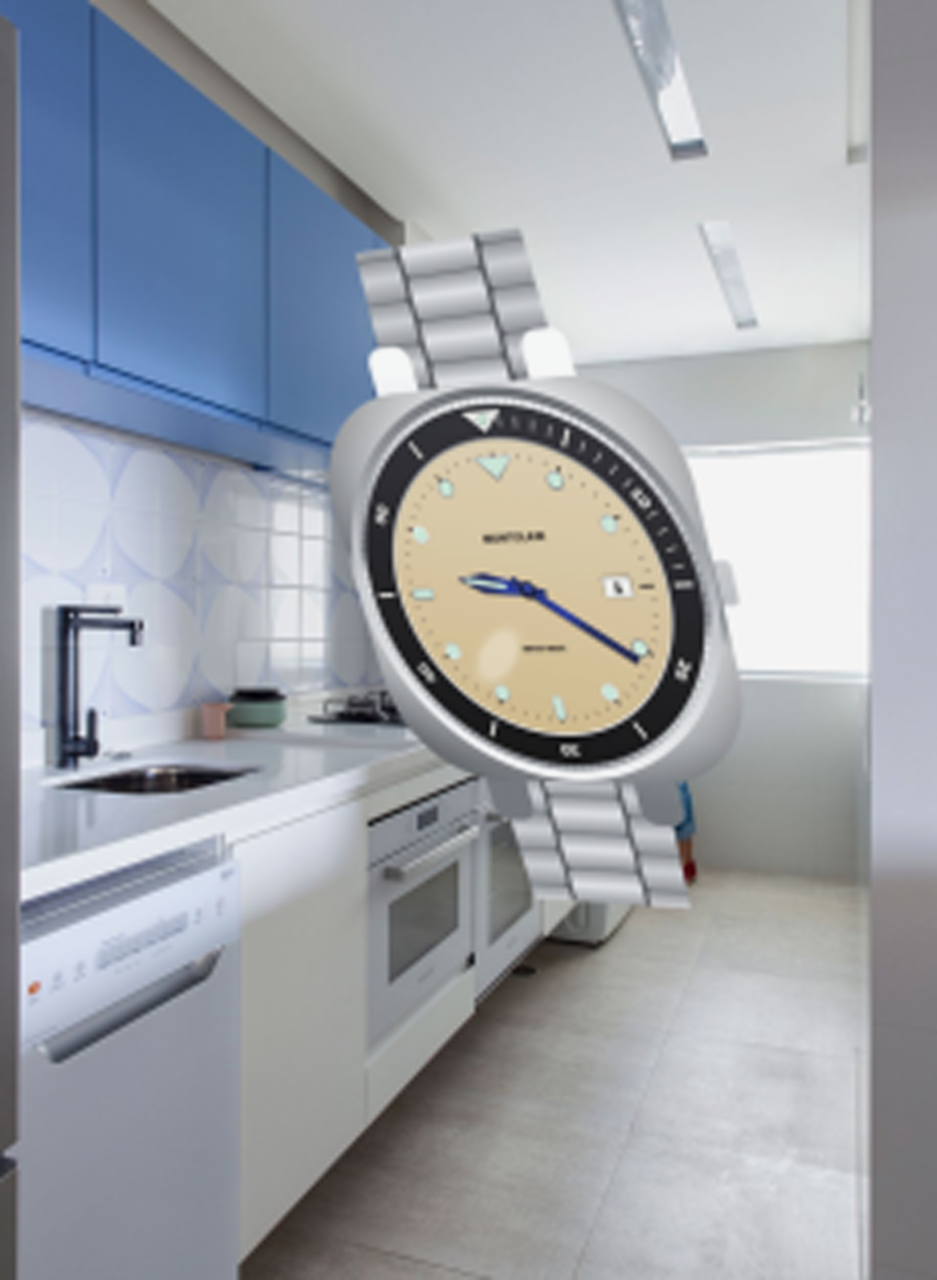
9:21
